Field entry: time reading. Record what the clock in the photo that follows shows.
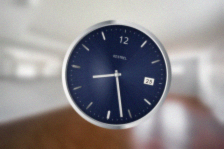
8:27
